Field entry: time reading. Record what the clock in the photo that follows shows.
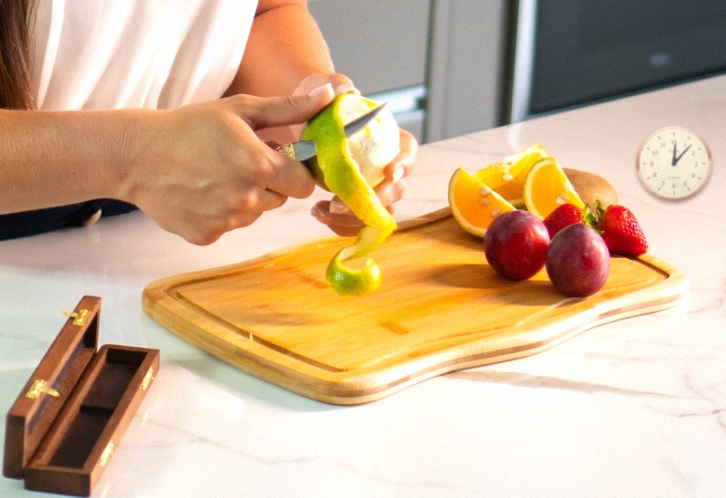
12:07
